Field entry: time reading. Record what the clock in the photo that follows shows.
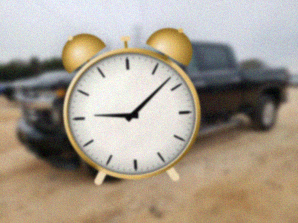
9:08
